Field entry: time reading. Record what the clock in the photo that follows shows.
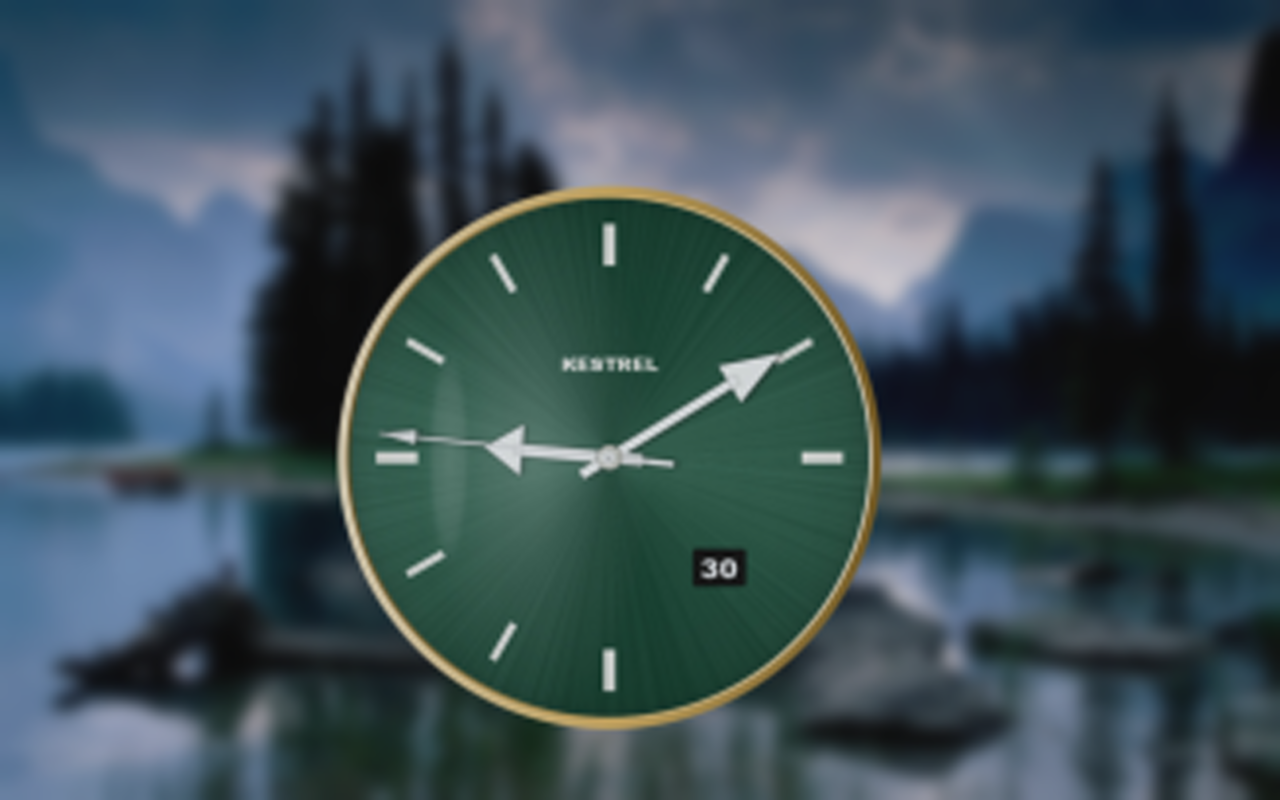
9:09:46
